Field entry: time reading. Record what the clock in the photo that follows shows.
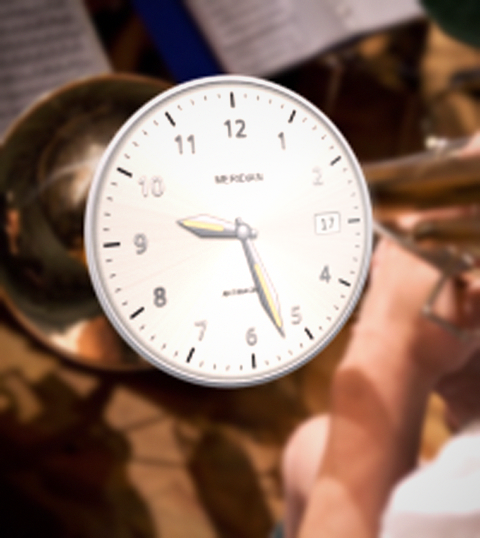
9:27
